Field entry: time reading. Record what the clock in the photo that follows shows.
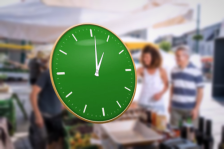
1:01
